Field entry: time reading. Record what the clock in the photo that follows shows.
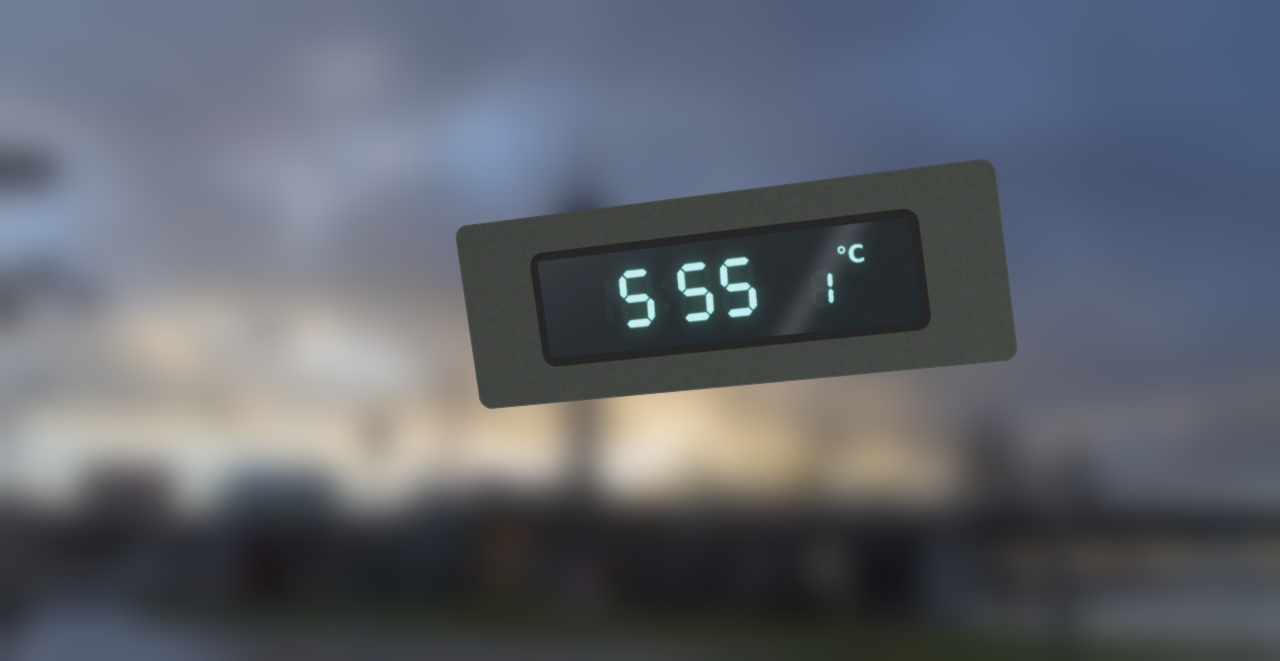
5:55
